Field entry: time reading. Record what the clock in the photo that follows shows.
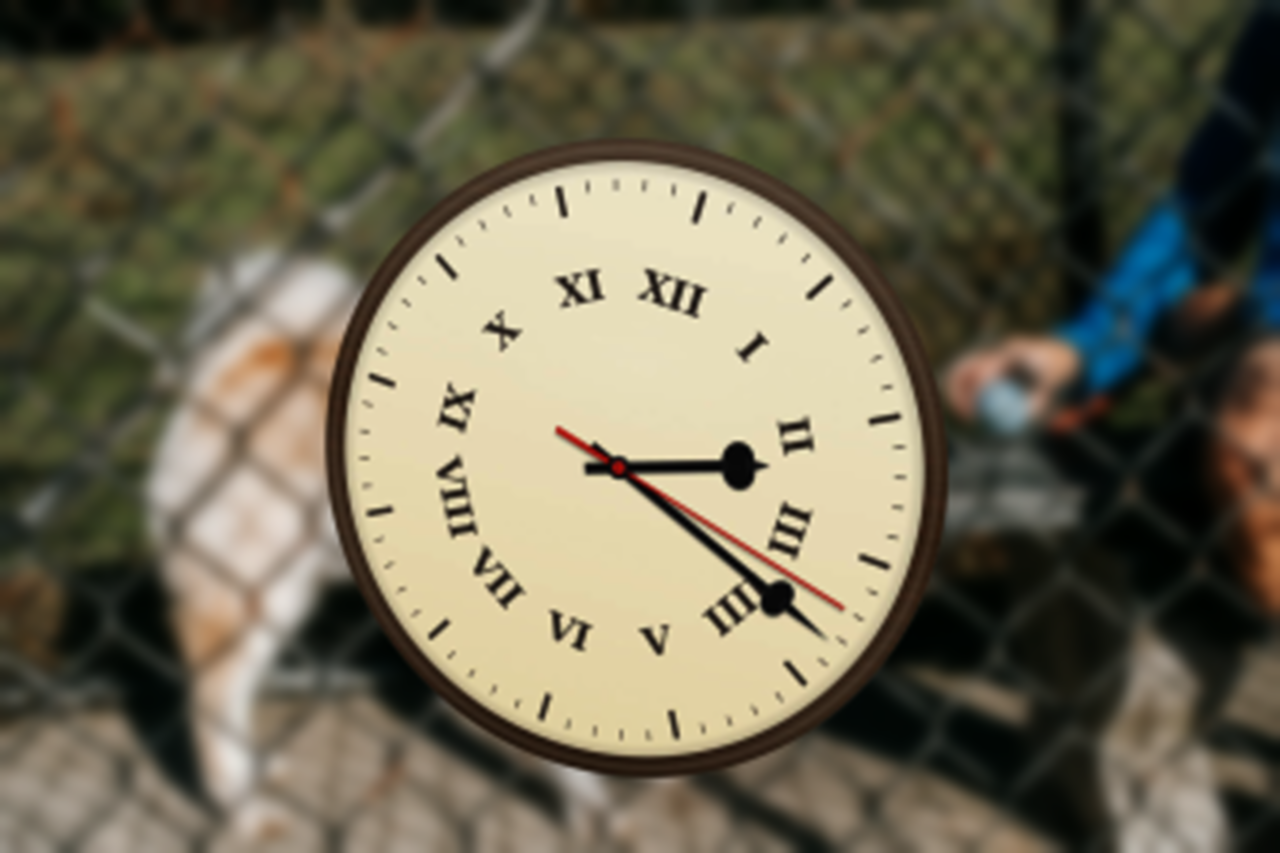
2:18:17
